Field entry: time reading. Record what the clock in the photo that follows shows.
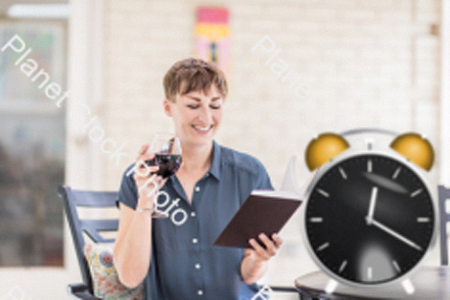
12:20
